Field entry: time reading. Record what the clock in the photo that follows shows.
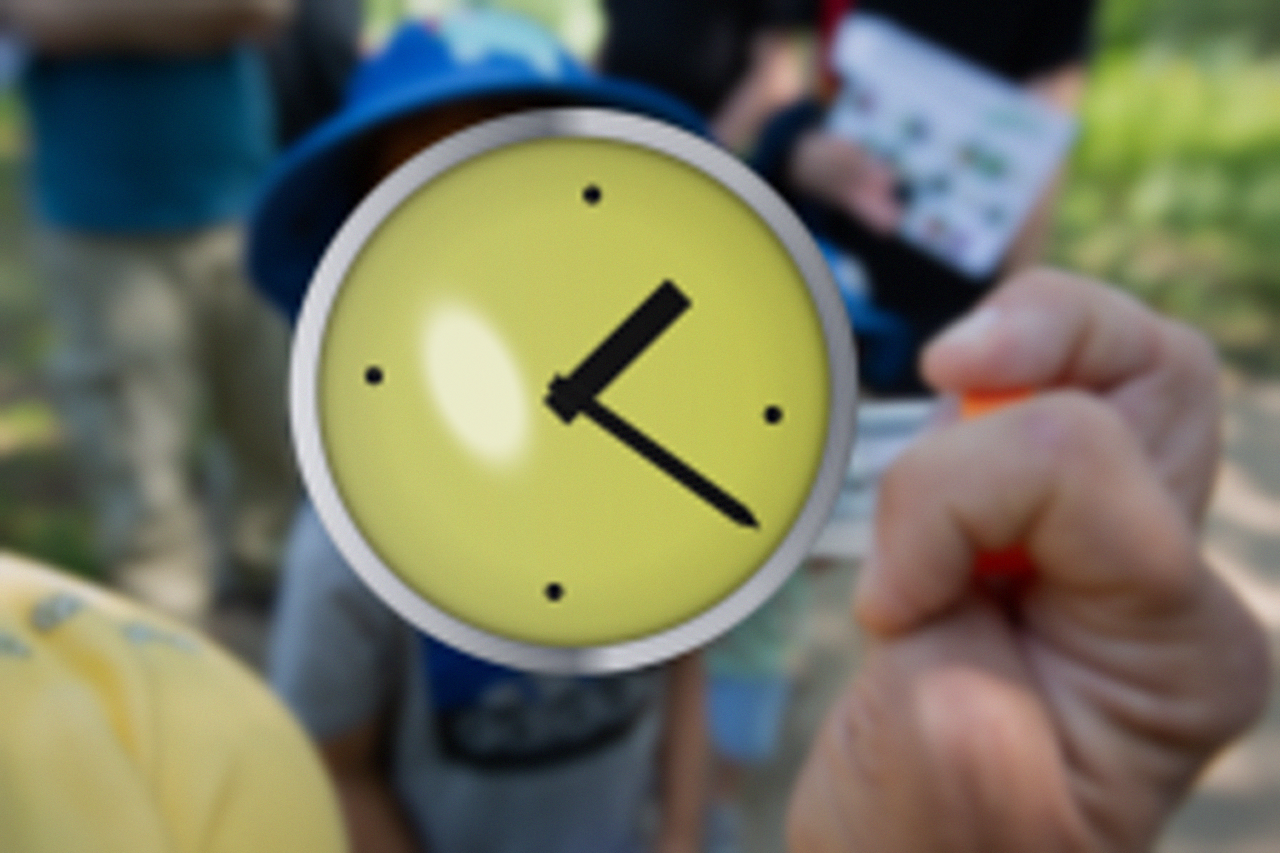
1:20
